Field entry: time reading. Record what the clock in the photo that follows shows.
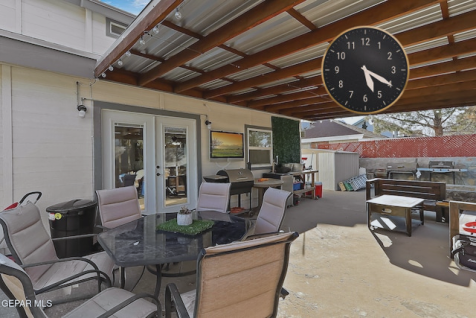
5:20
